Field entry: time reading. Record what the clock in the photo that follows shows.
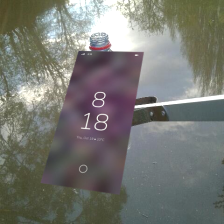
8:18
